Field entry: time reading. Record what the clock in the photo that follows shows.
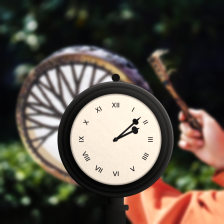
2:08
